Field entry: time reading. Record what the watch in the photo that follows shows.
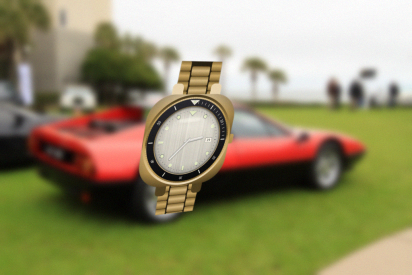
2:37
